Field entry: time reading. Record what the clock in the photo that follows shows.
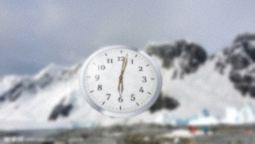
6:02
